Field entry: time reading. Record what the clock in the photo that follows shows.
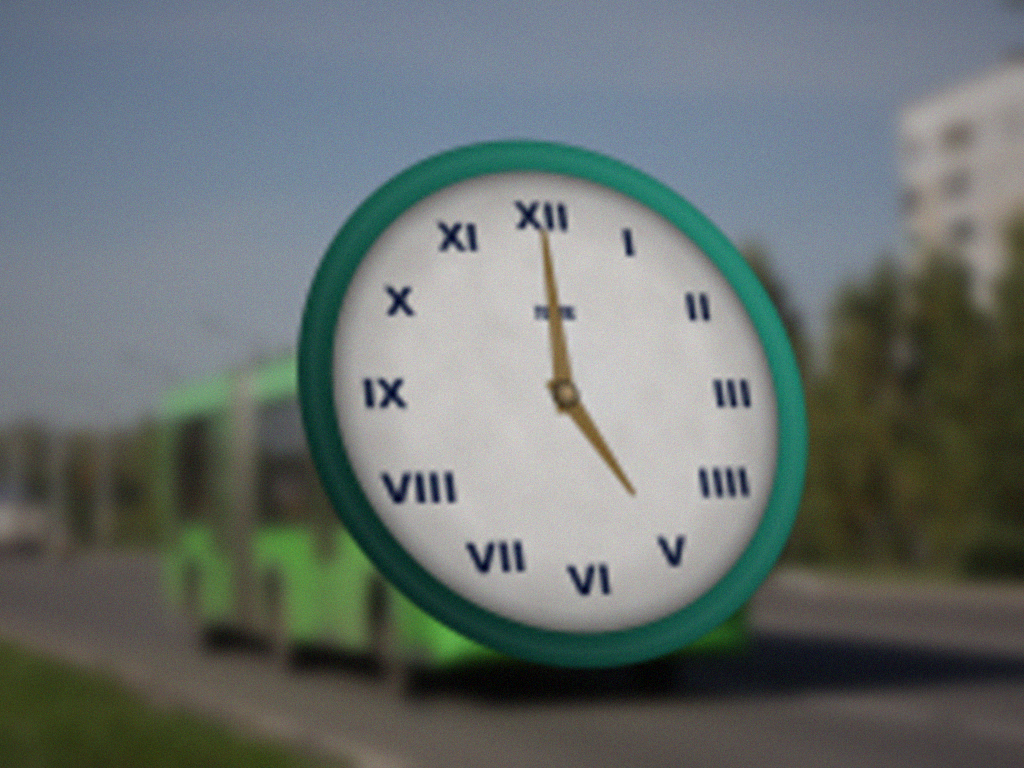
5:00
